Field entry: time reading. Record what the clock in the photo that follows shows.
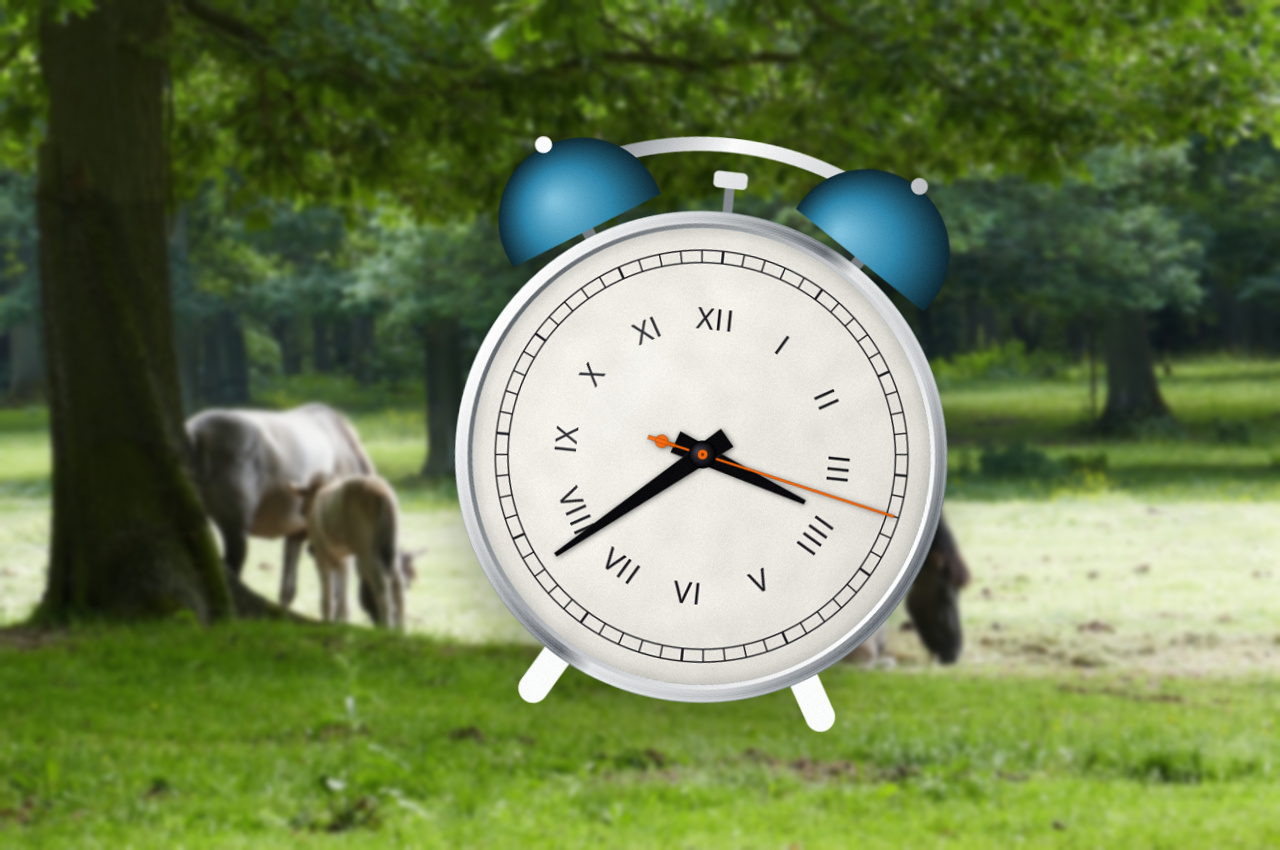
3:38:17
